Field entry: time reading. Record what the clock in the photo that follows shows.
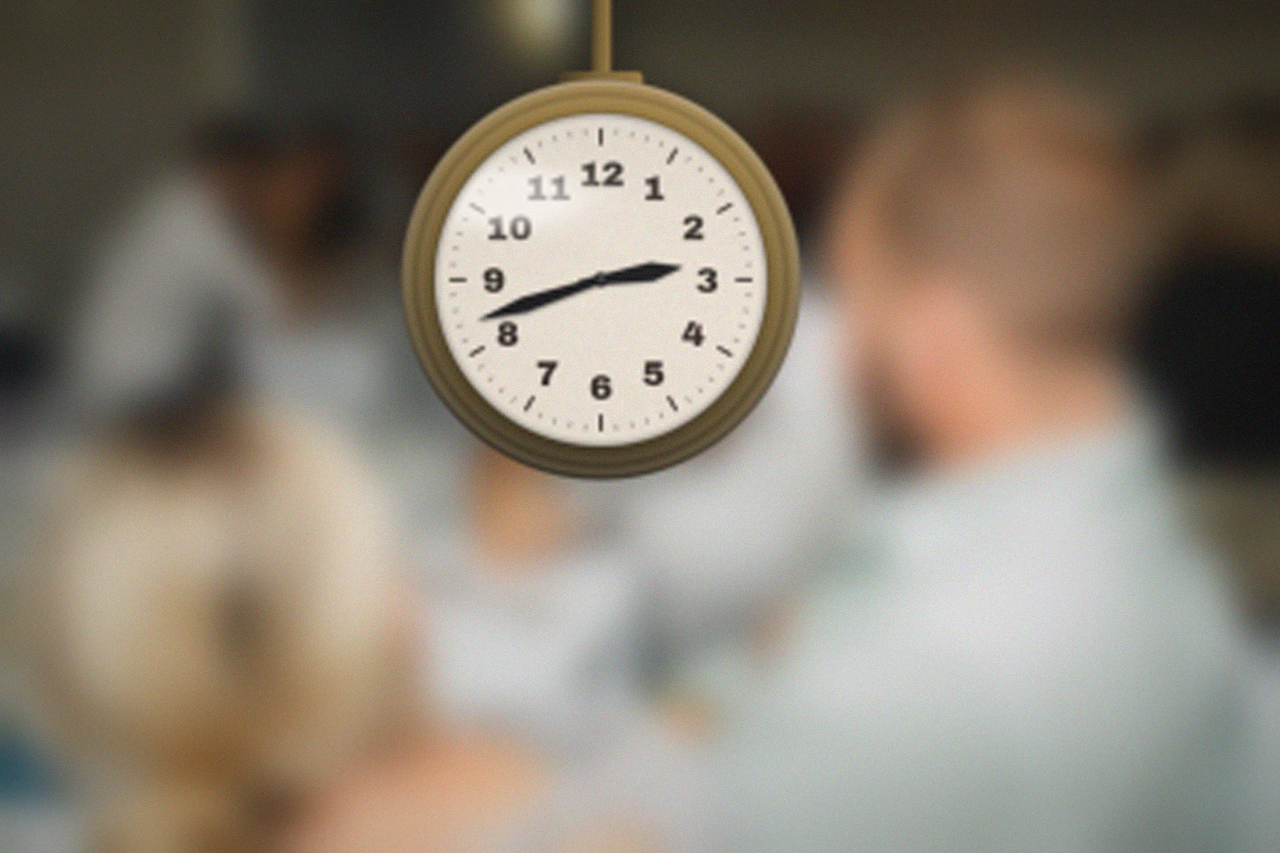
2:42
